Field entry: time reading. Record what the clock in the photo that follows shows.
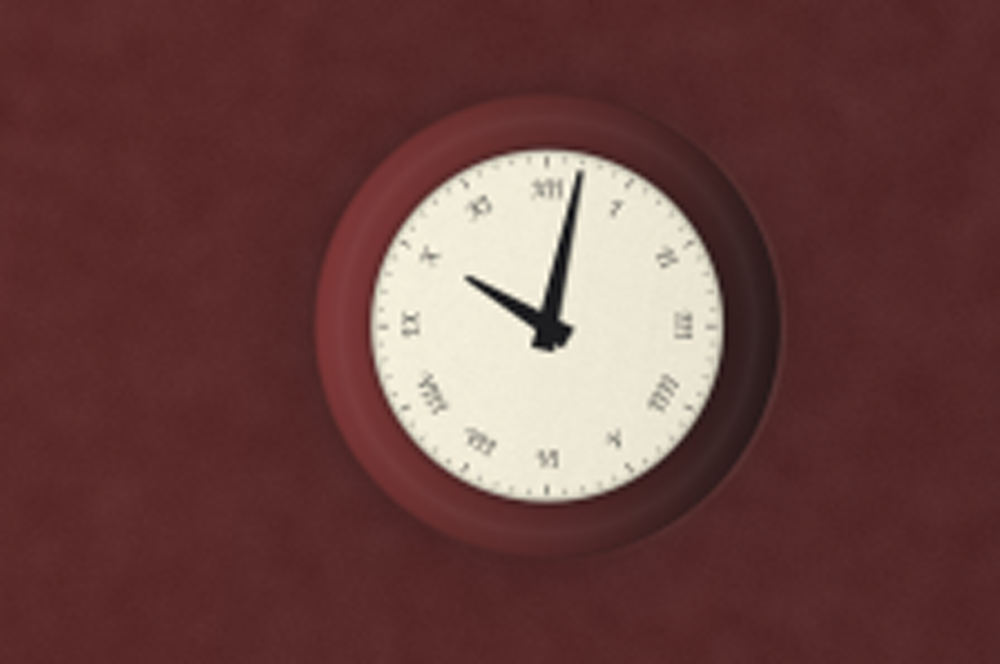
10:02
